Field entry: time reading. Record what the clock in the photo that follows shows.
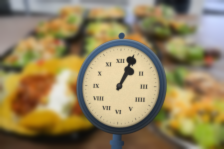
1:04
